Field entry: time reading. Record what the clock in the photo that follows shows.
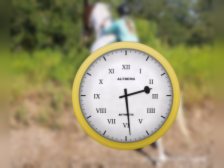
2:29
